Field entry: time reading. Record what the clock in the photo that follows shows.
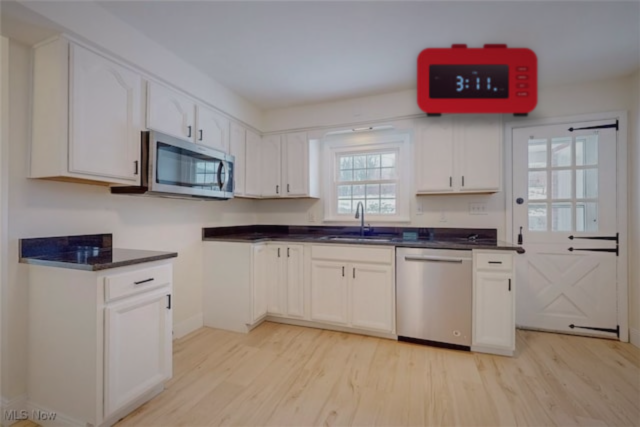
3:11
